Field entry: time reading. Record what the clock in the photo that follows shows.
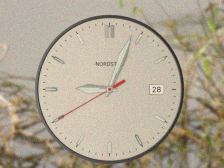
9:03:40
